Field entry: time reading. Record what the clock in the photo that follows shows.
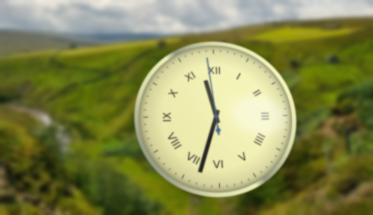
11:32:59
